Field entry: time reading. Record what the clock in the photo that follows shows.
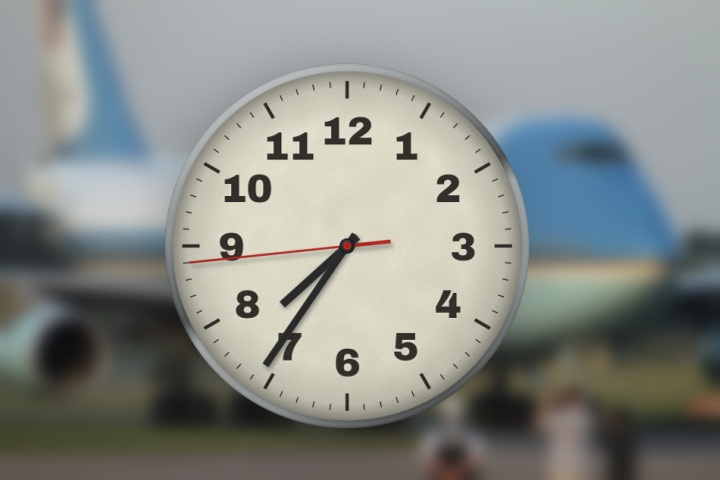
7:35:44
